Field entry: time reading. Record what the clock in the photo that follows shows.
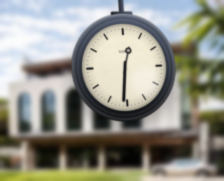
12:31
